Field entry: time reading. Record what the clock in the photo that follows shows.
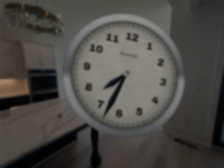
7:33
